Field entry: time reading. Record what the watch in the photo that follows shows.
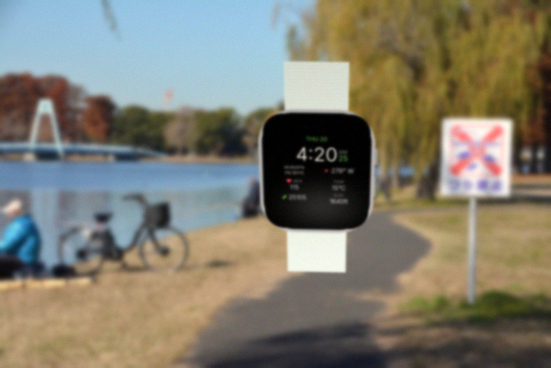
4:20
